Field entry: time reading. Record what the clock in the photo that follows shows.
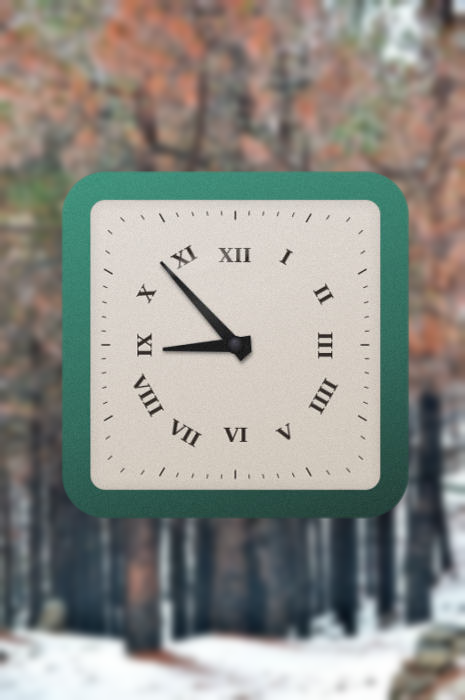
8:53
